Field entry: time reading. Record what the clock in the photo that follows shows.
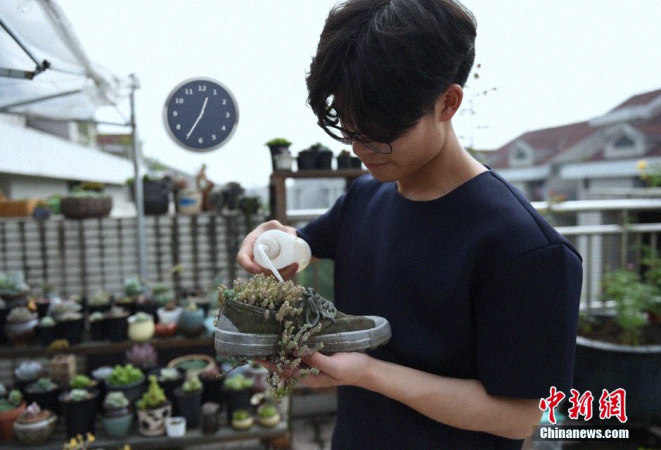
12:35
